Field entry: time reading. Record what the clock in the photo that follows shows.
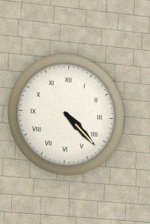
4:22
